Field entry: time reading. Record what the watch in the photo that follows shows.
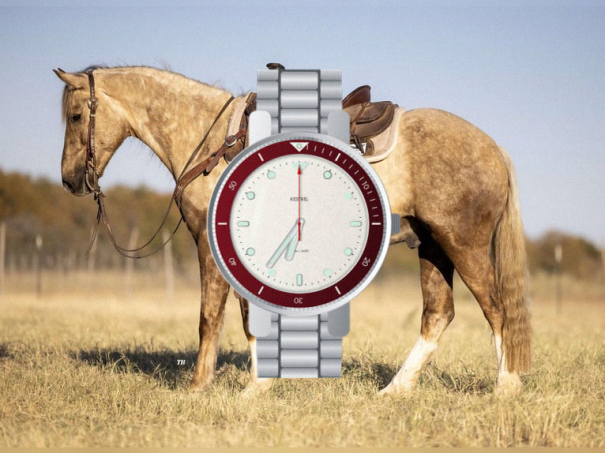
6:36:00
